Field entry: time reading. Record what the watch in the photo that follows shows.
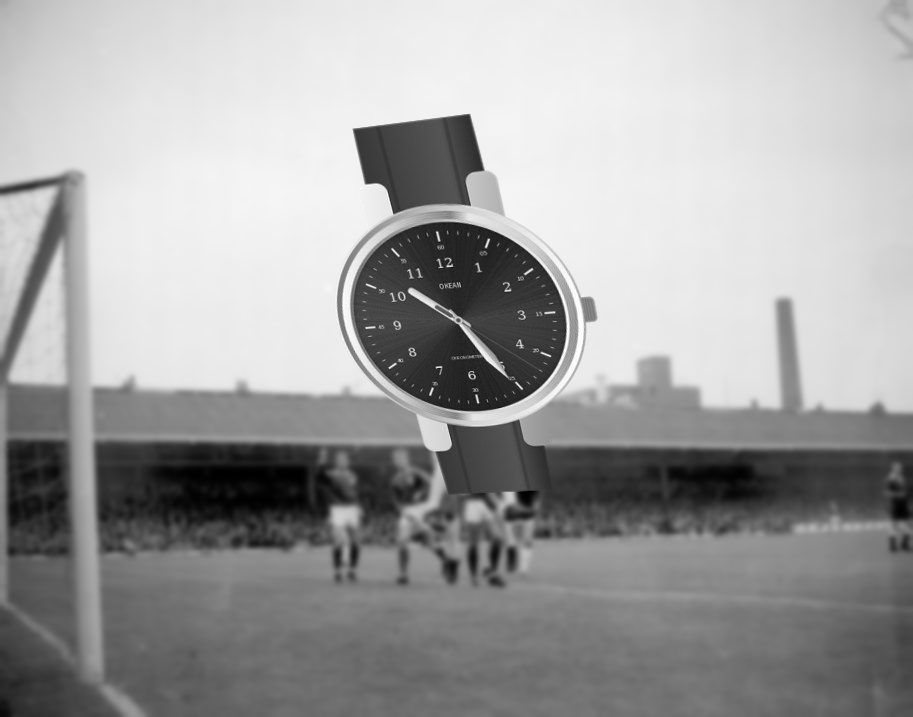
10:25:22
